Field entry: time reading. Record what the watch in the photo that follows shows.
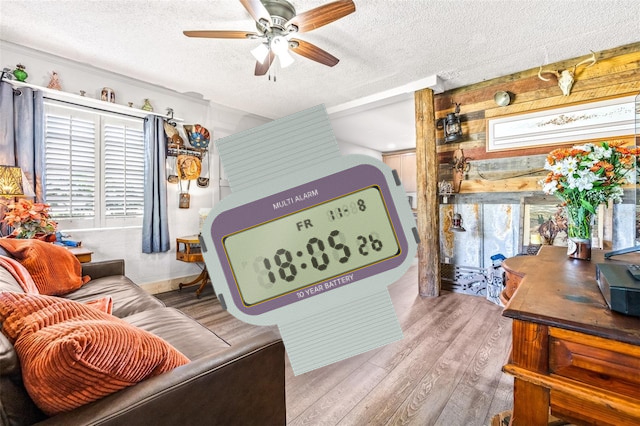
18:05:26
